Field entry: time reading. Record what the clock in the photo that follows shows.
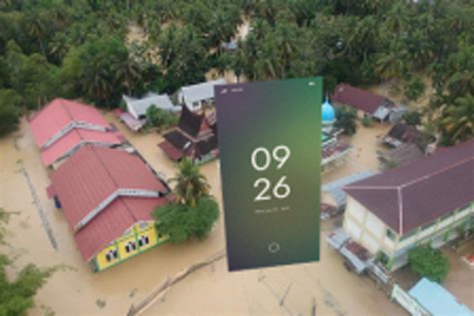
9:26
